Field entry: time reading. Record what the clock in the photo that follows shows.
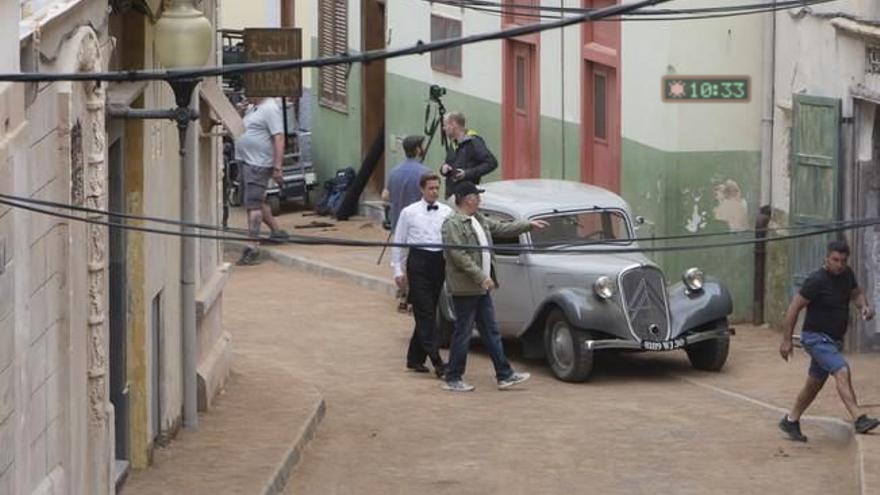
10:33
